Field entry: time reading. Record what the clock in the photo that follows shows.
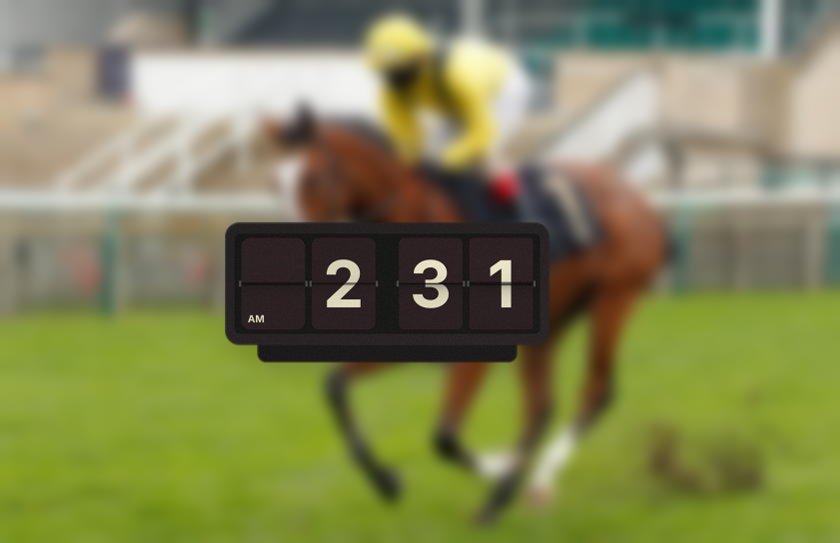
2:31
